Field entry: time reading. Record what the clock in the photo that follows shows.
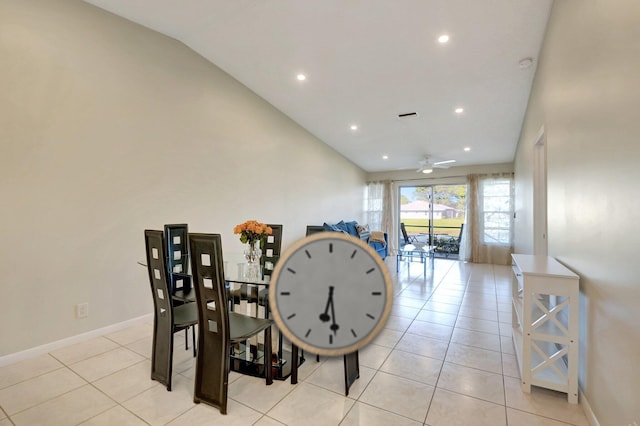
6:29
